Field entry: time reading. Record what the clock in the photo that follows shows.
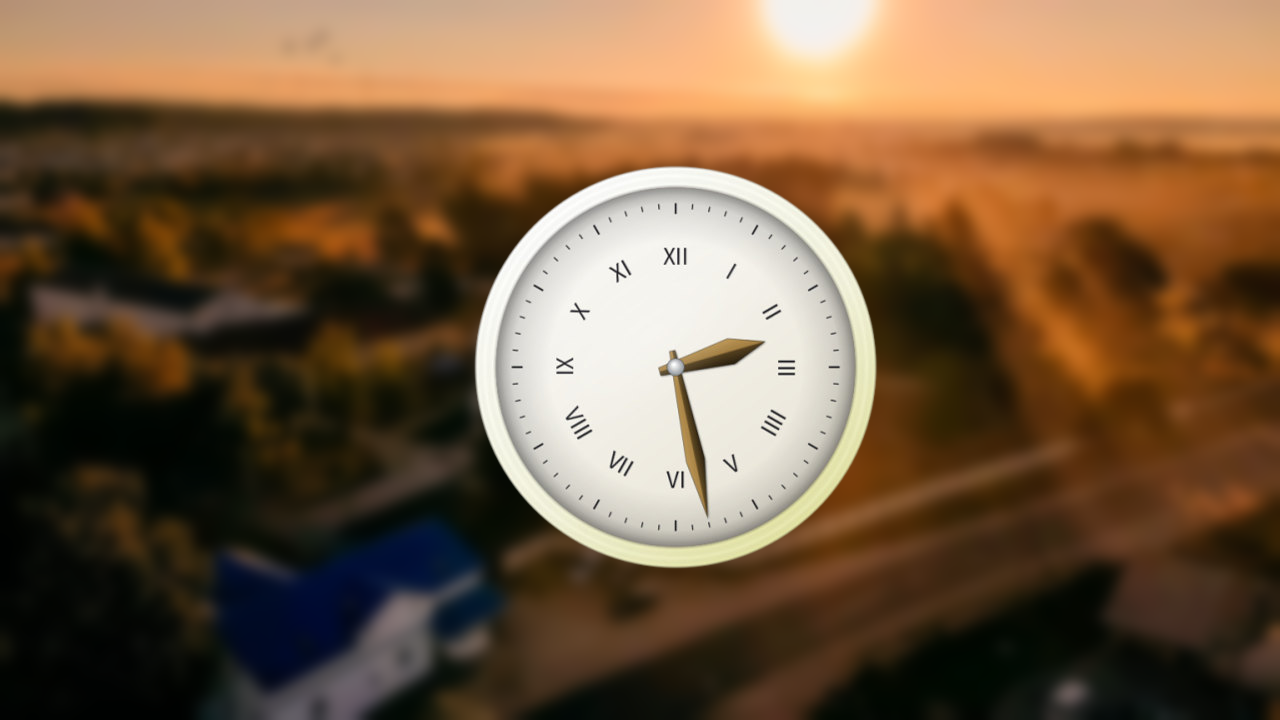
2:28
